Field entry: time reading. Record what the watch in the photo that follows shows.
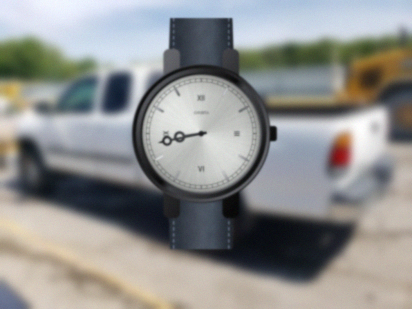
8:43
